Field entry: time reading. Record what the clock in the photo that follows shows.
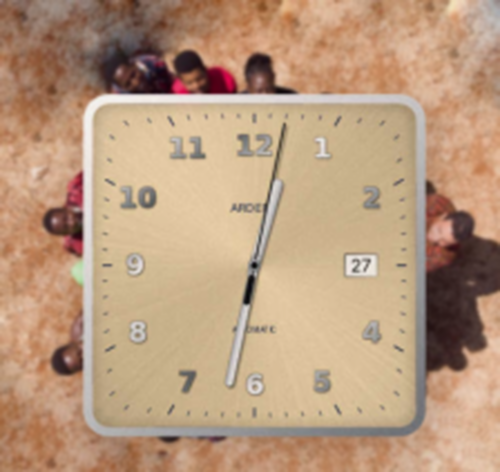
12:32:02
